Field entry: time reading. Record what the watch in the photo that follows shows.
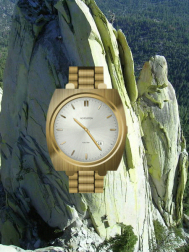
10:24
